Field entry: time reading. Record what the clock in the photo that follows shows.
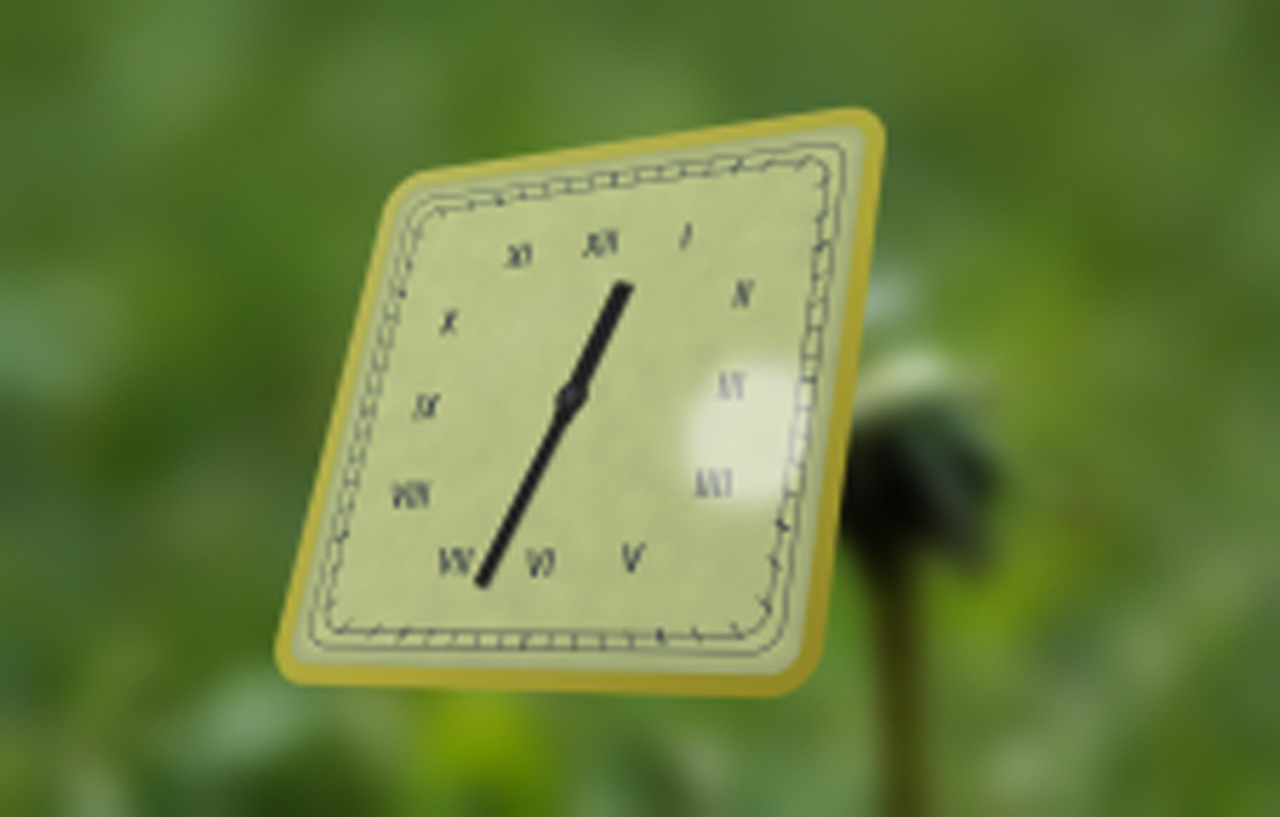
12:33
